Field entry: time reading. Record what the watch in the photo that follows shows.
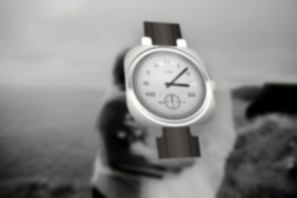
3:08
